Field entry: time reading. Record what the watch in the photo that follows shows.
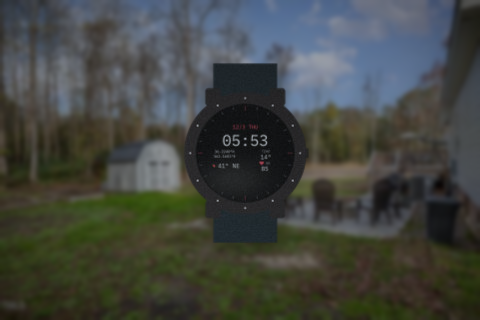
5:53
